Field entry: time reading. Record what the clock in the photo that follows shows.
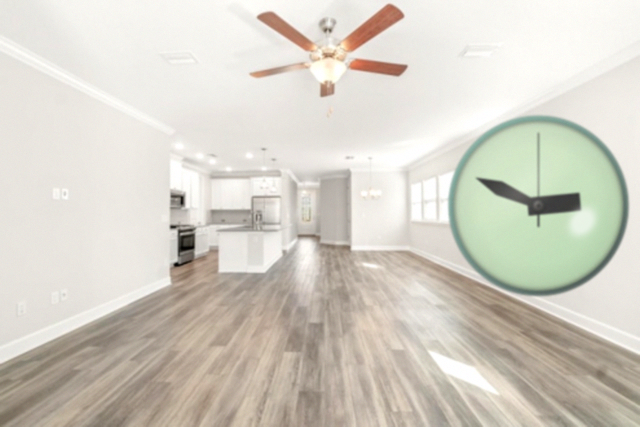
2:49:00
